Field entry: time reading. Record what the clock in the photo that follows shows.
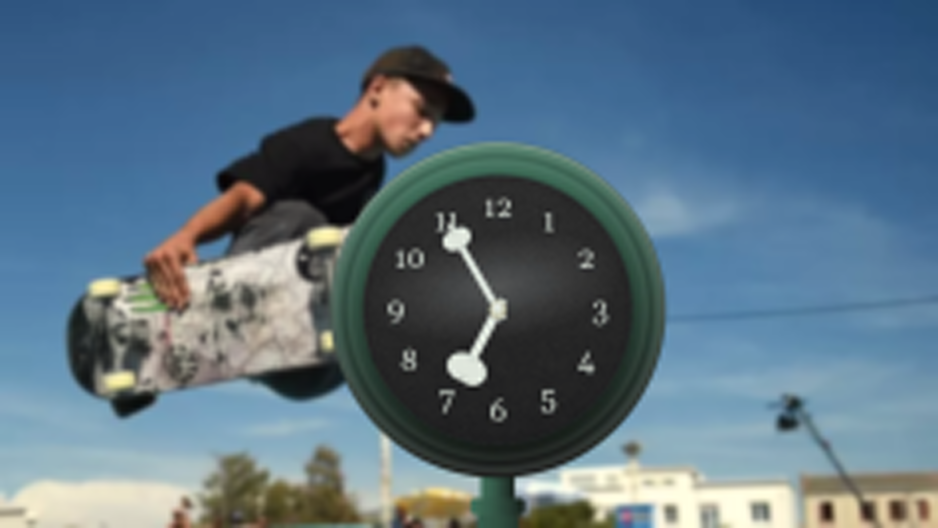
6:55
